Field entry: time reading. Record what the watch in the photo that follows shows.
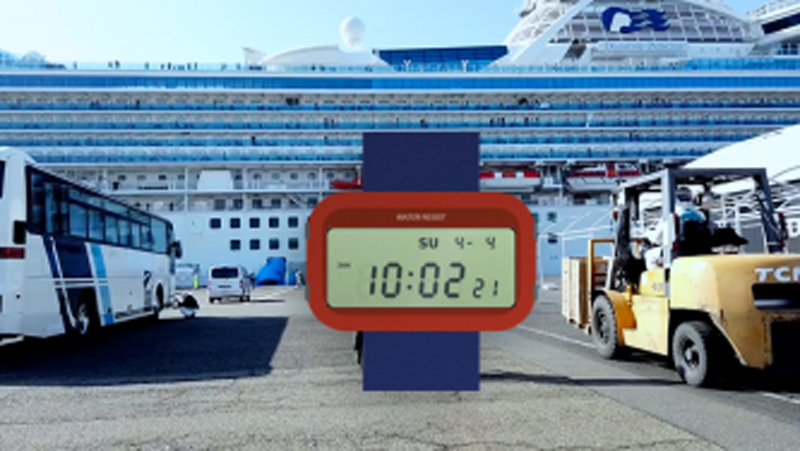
10:02:21
